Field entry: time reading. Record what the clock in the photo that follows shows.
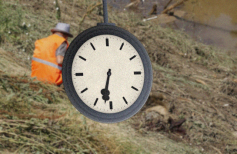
6:32
